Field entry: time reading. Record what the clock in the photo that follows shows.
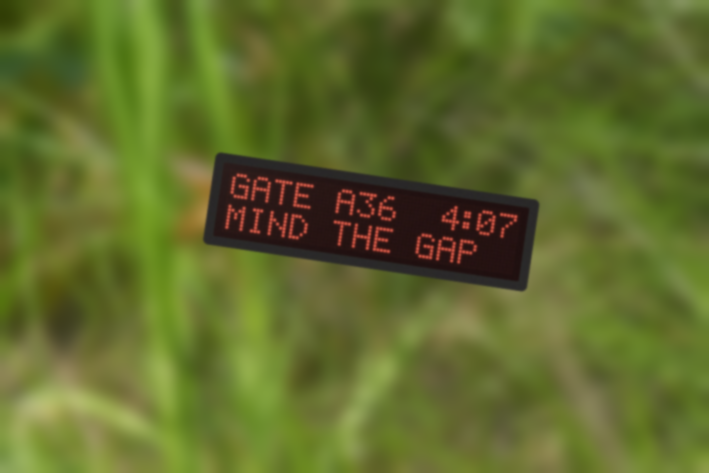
4:07
